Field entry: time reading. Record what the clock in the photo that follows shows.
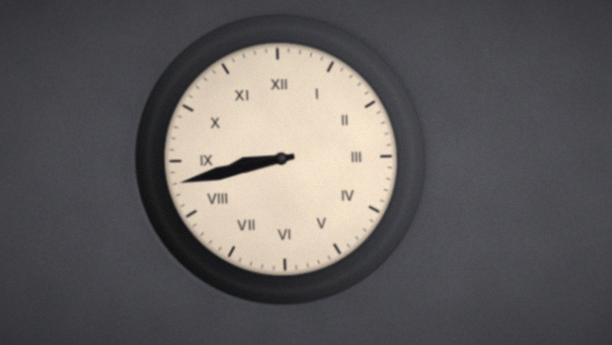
8:43
